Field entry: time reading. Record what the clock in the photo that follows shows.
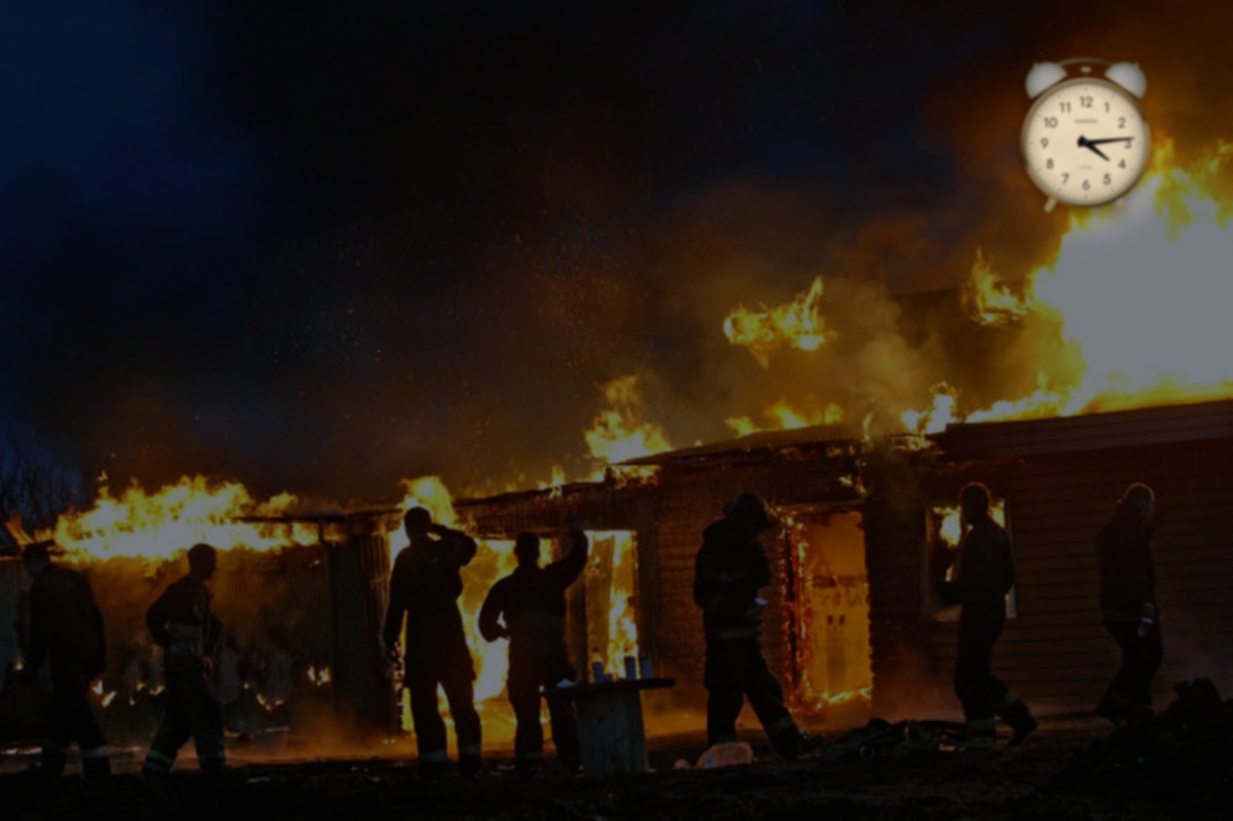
4:14
